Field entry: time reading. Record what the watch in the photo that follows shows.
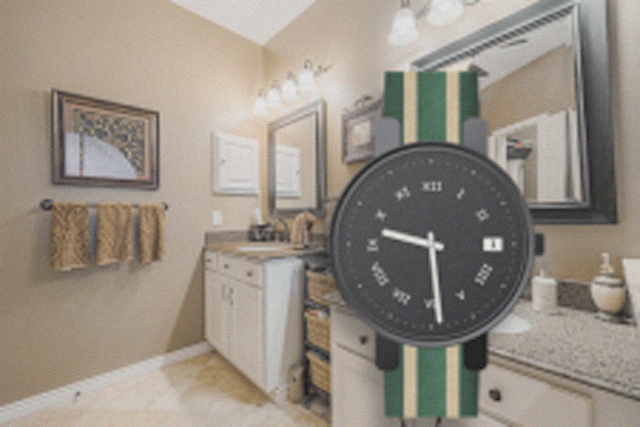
9:29
